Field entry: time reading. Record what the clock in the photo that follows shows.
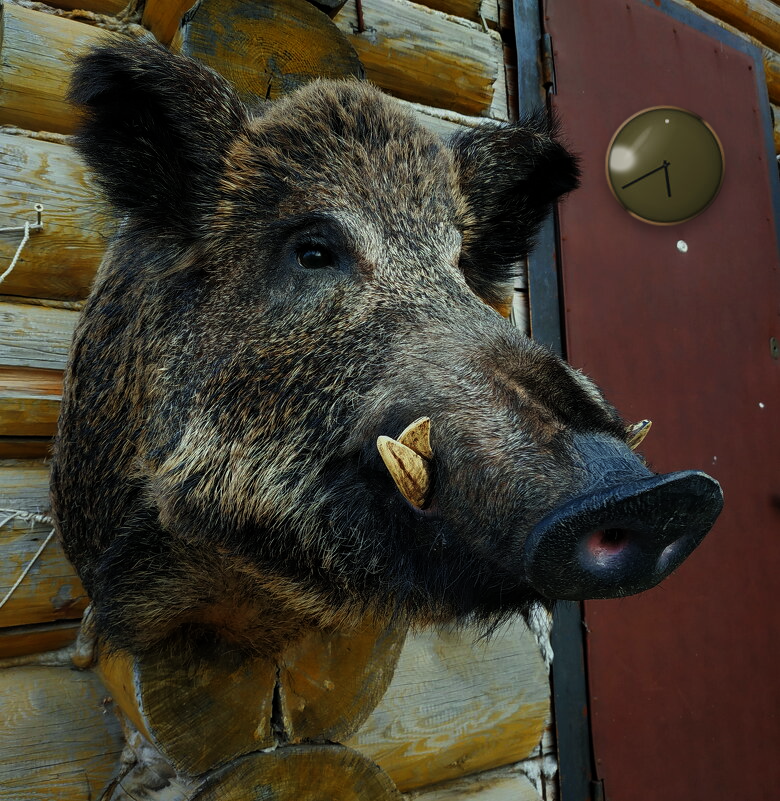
5:40
